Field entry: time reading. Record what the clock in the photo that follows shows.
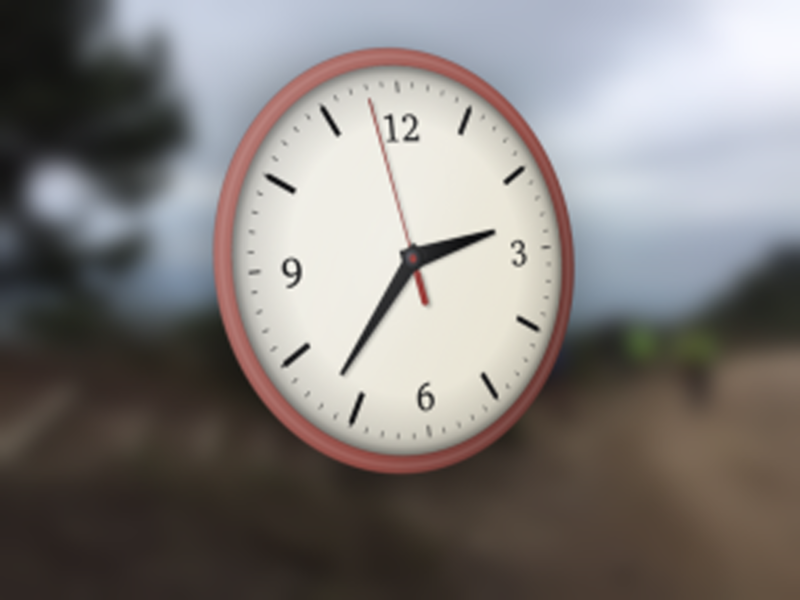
2:36:58
